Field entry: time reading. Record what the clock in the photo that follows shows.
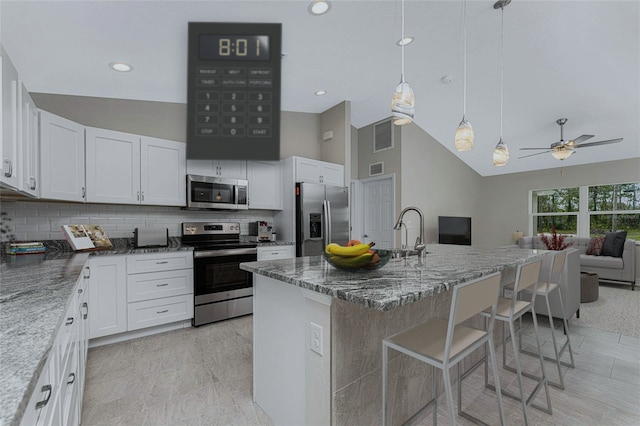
8:01
